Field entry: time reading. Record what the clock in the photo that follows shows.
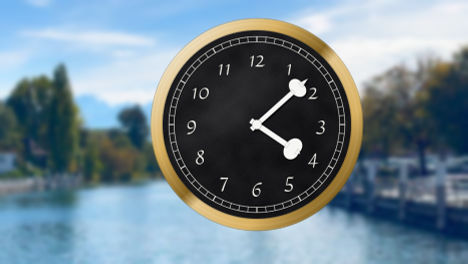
4:08
